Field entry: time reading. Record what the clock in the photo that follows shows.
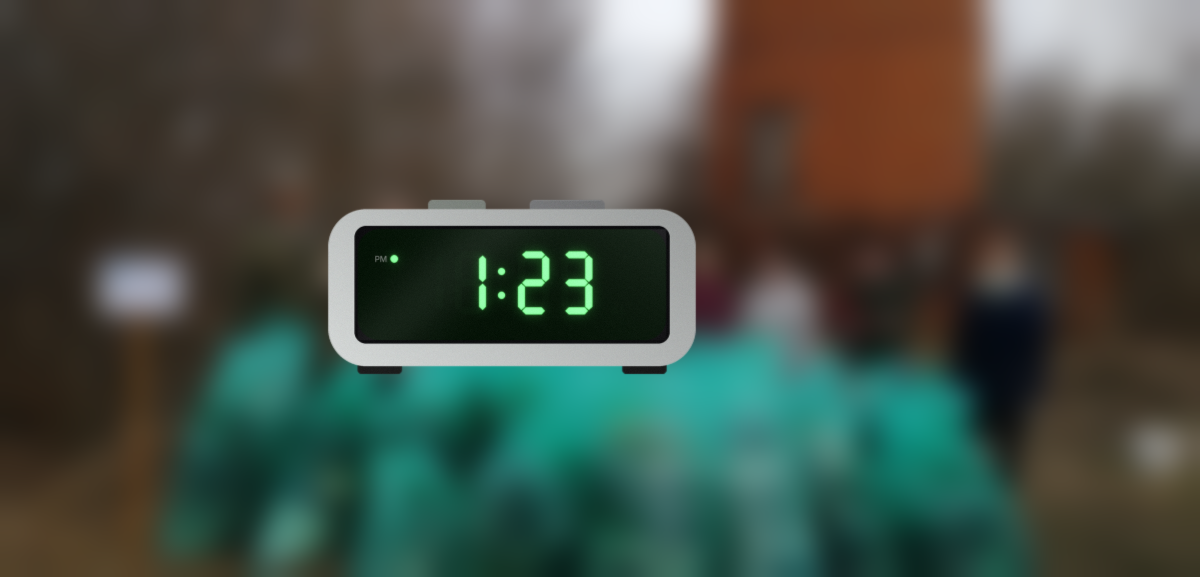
1:23
